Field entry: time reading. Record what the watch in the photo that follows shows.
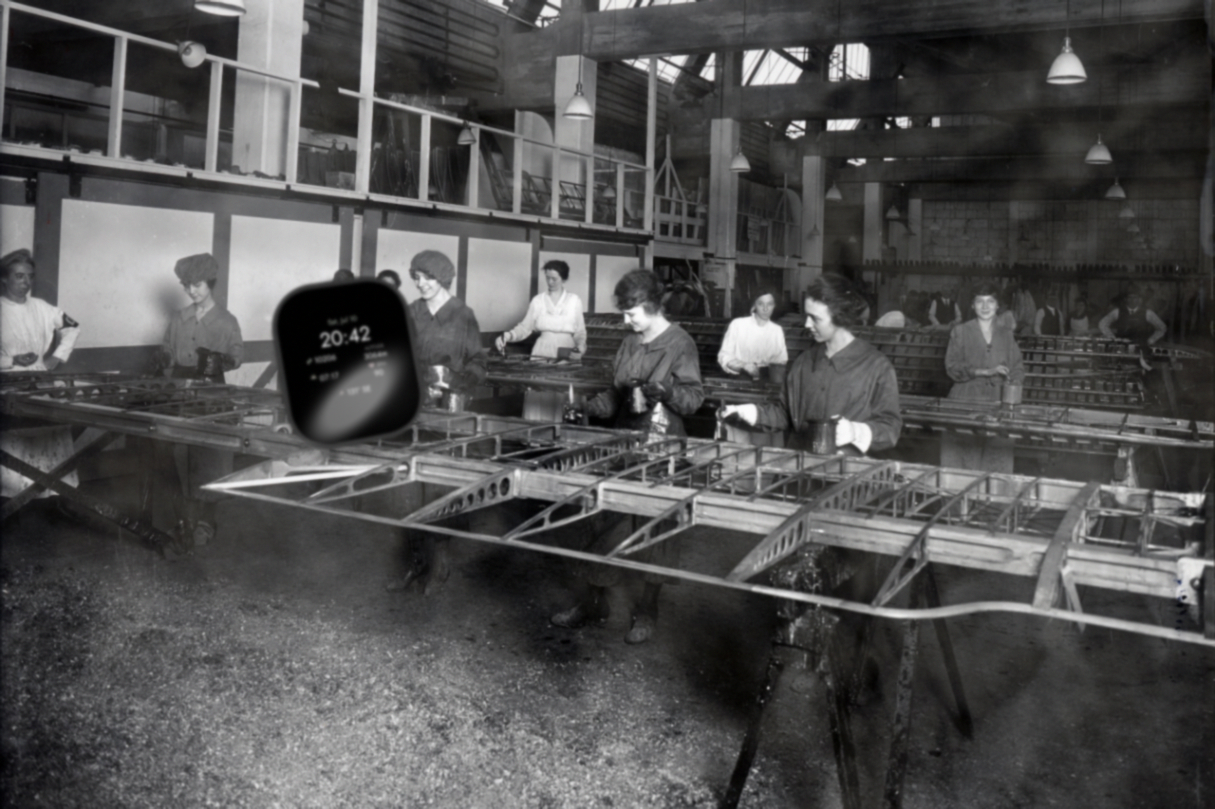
20:42
